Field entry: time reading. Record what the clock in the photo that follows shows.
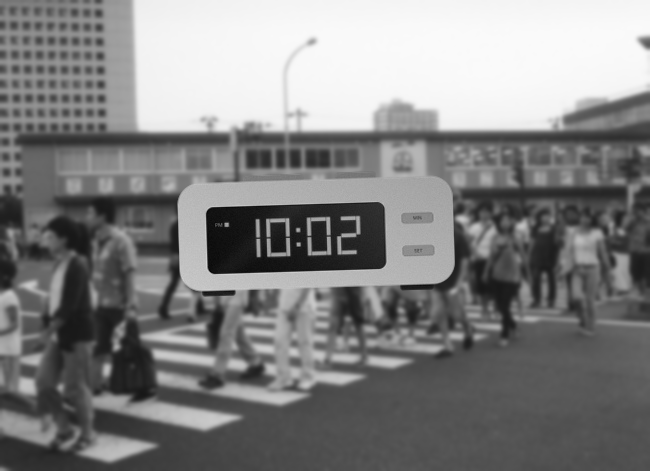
10:02
